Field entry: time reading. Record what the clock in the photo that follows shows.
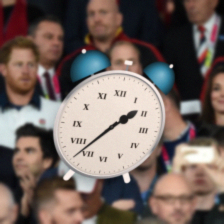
1:37
